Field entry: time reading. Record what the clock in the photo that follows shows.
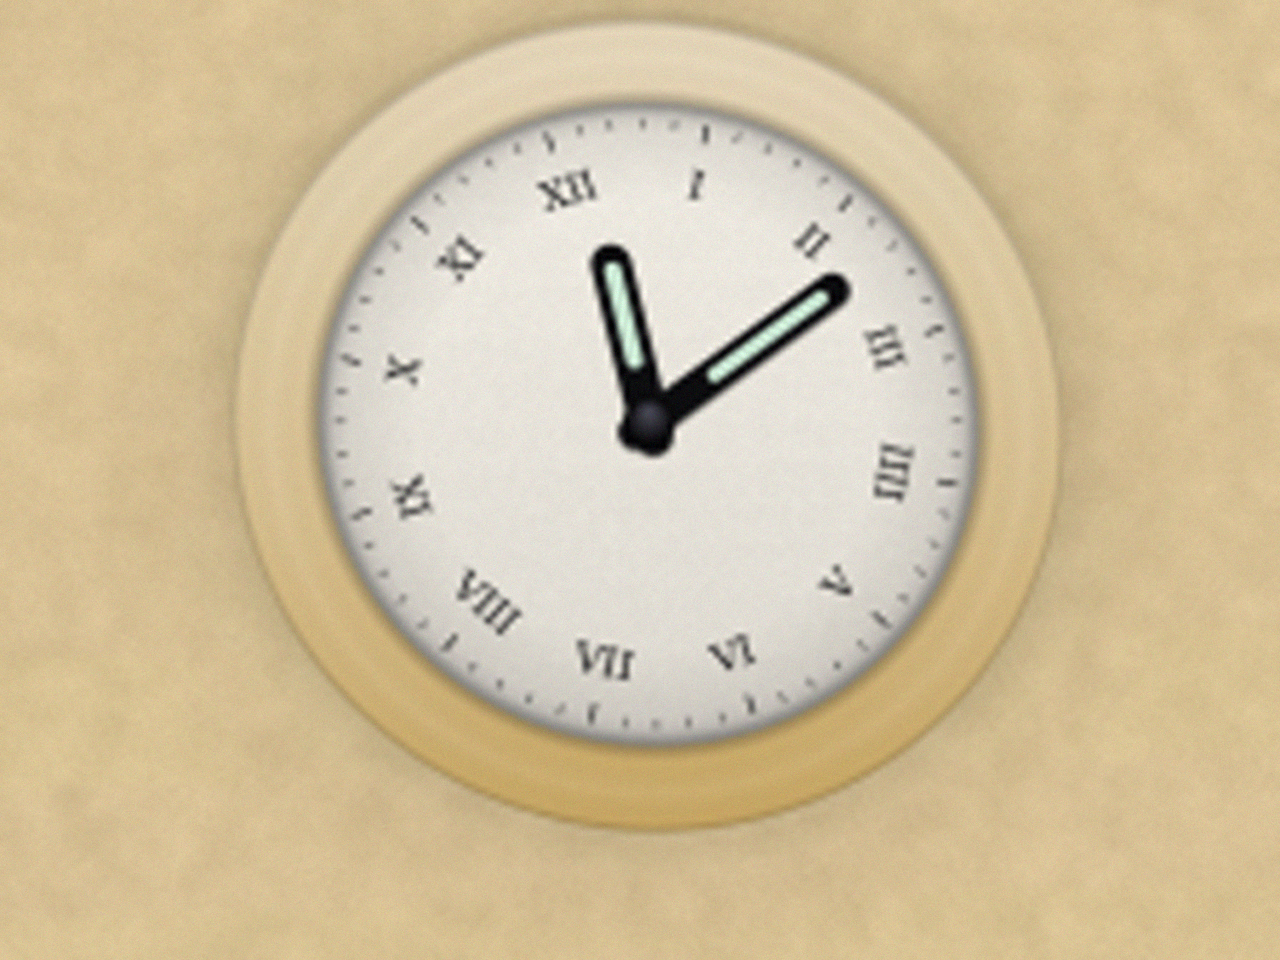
12:12
